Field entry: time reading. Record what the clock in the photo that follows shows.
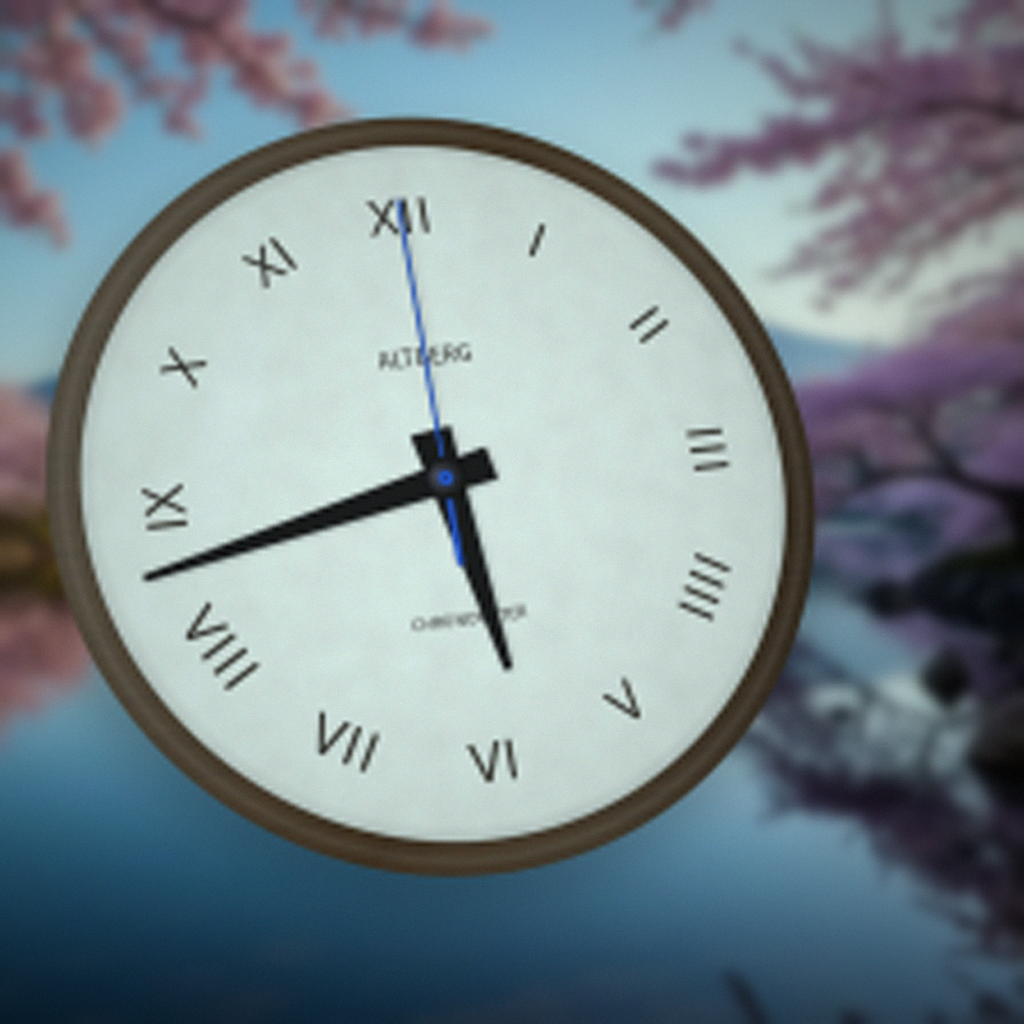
5:43:00
